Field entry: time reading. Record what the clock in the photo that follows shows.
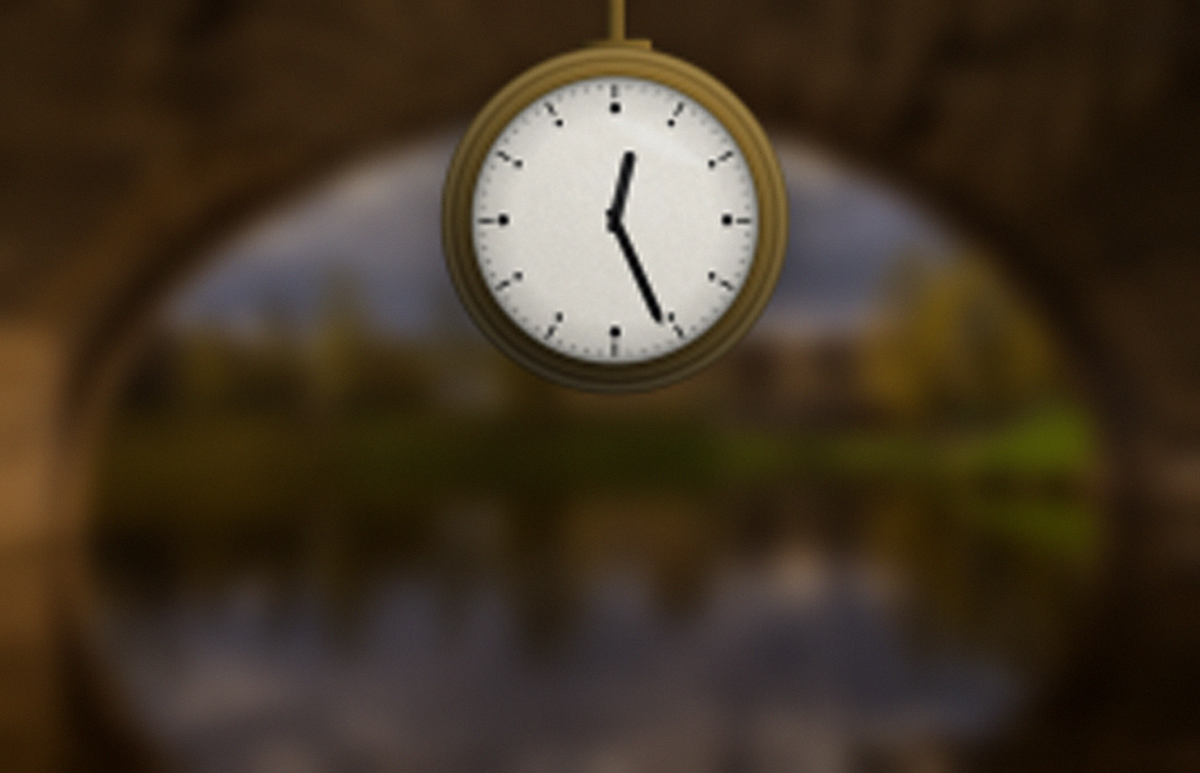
12:26
